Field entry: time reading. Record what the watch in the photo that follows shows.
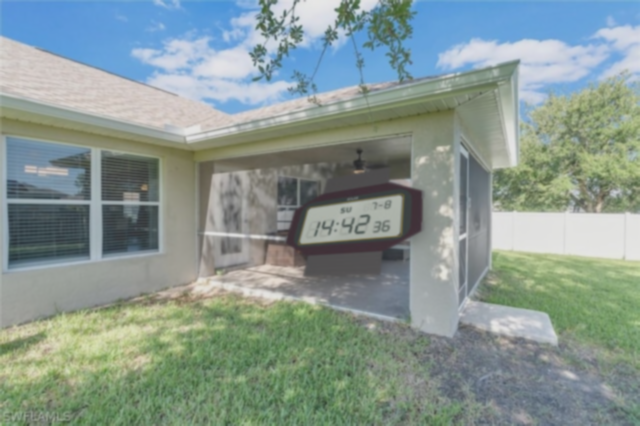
14:42
